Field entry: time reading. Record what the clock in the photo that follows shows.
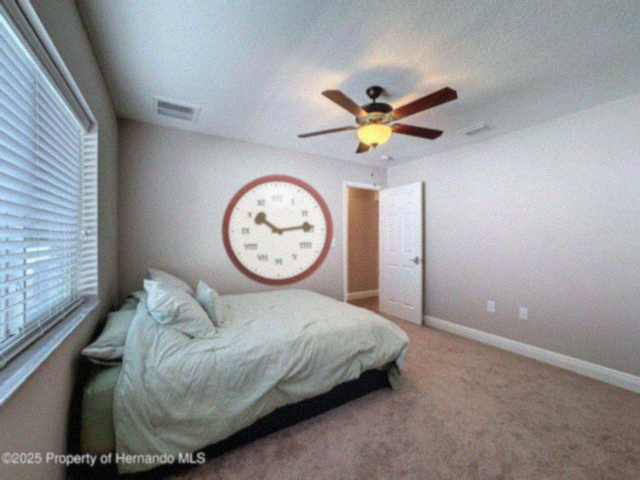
10:14
